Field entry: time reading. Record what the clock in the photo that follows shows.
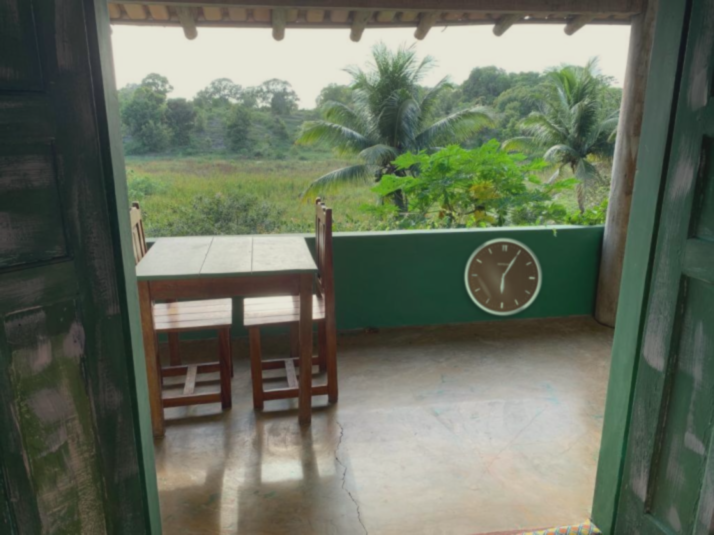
6:05
